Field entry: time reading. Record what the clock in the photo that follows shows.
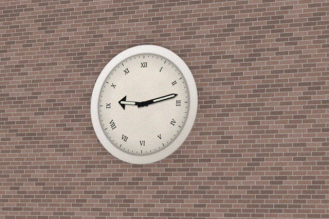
9:13
